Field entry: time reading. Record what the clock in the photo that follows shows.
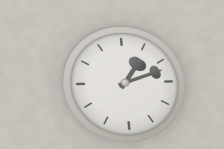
1:12
